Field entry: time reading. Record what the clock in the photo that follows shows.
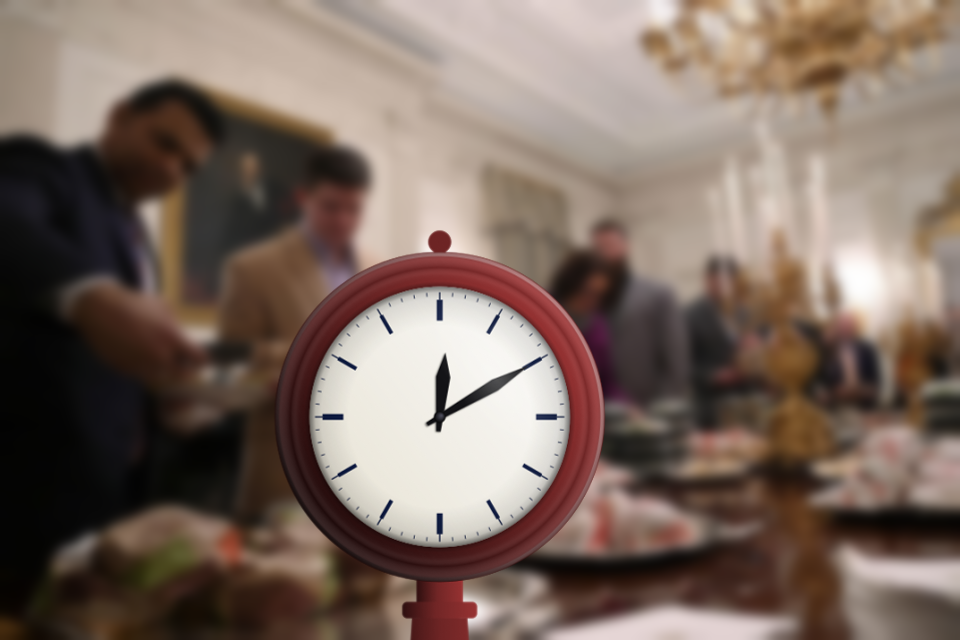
12:10
